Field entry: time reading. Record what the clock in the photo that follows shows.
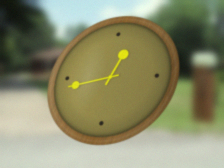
12:43
